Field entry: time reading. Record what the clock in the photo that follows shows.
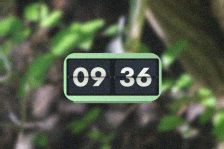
9:36
